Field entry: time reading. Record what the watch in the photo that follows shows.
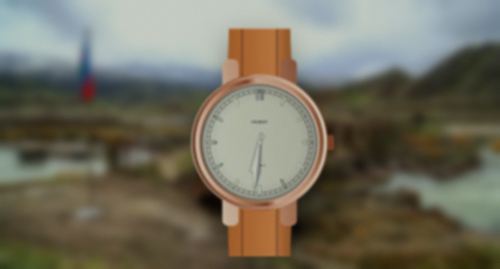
6:31
